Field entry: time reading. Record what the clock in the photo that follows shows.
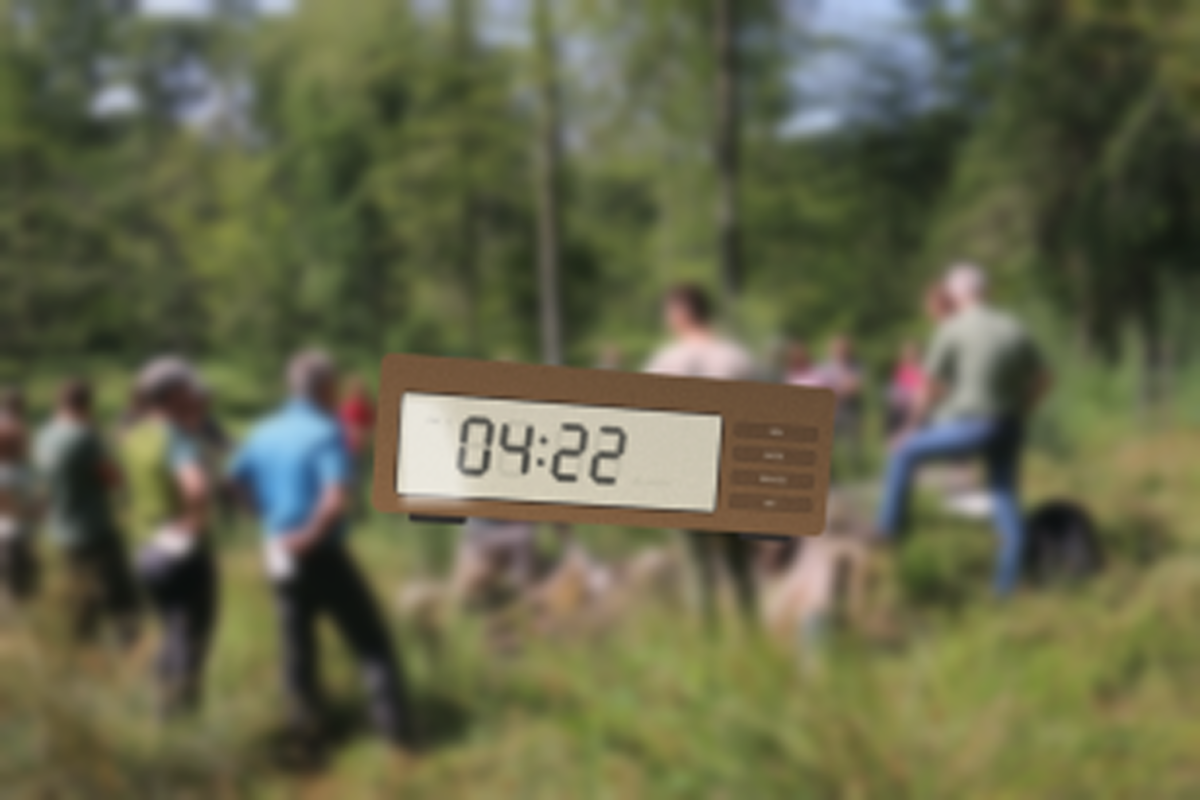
4:22
